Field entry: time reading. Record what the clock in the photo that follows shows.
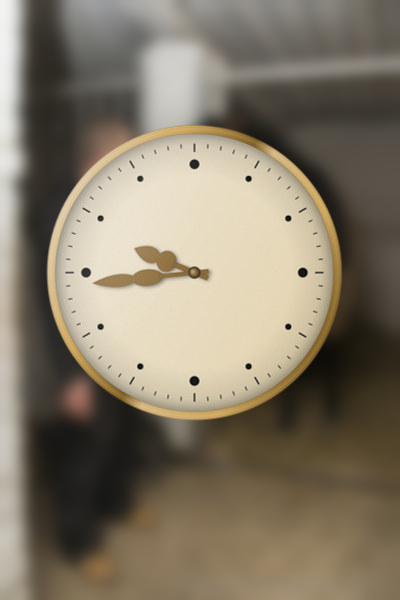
9:44
